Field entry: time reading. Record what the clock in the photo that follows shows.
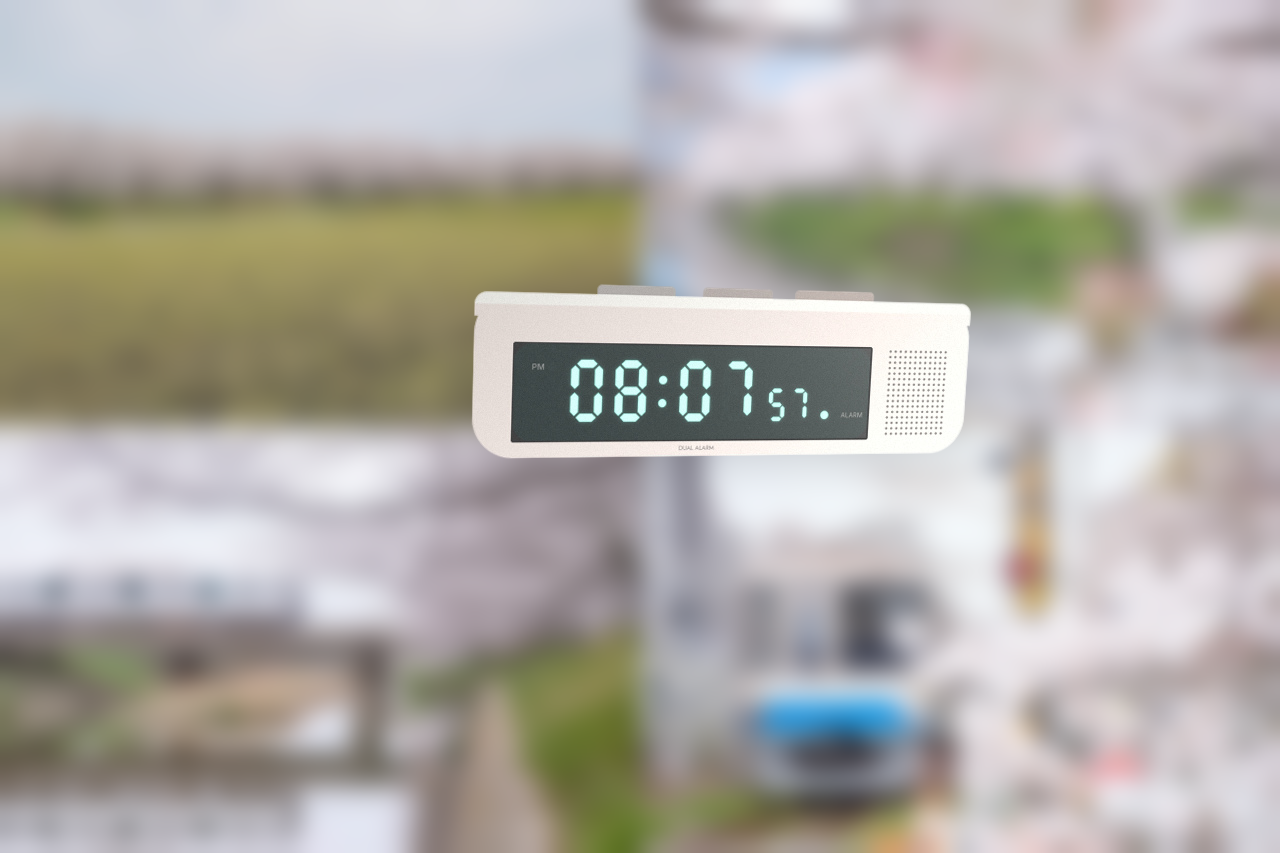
8:07:57
